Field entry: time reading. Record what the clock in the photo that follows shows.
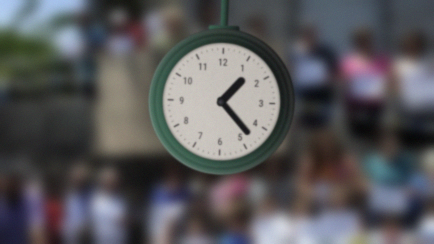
1:23
